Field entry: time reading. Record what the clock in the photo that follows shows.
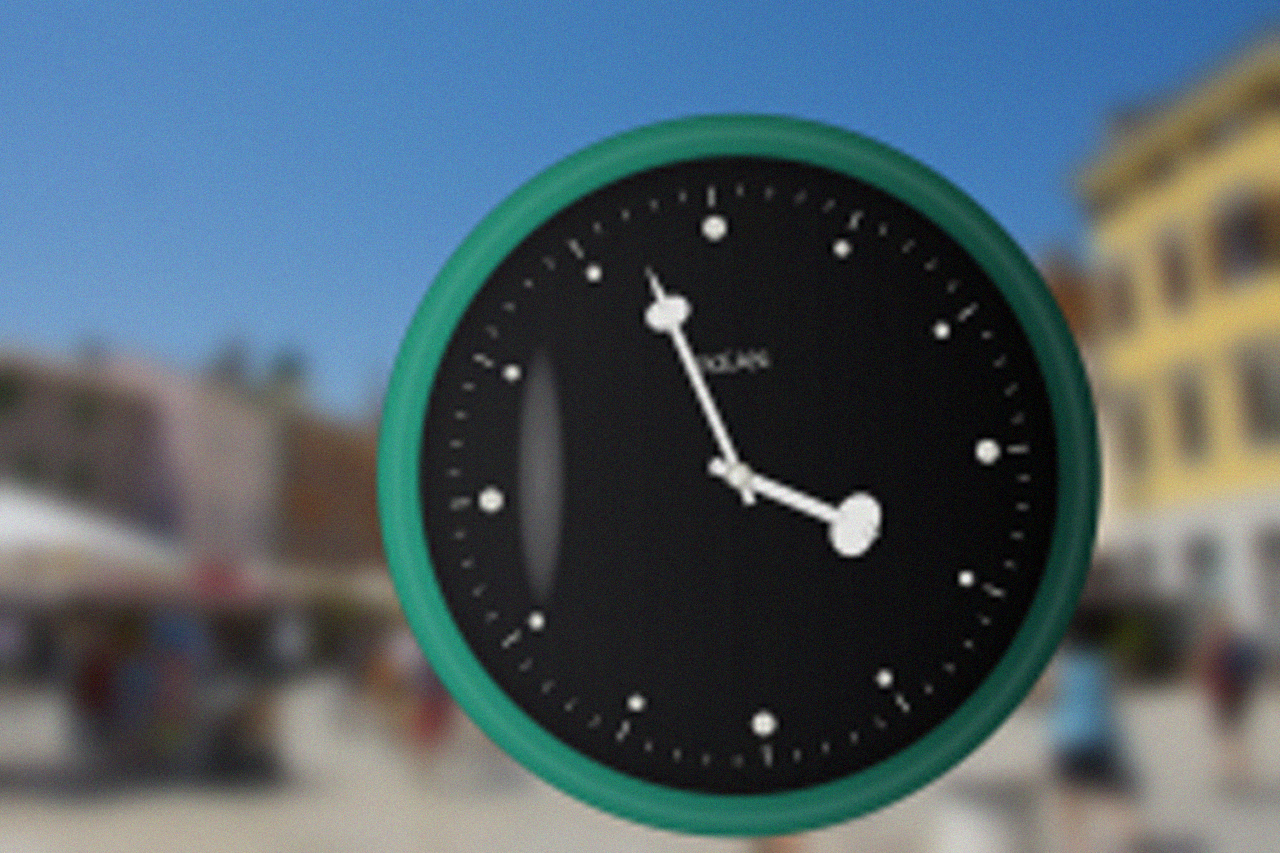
3:57
